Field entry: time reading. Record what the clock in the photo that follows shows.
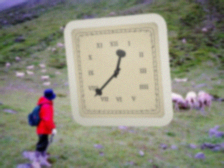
12:38
